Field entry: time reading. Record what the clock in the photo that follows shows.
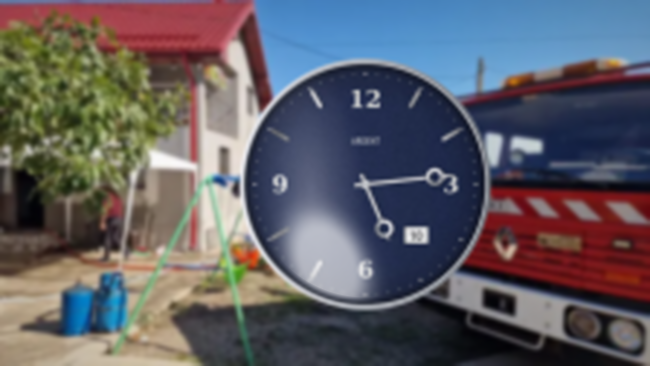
5:14
